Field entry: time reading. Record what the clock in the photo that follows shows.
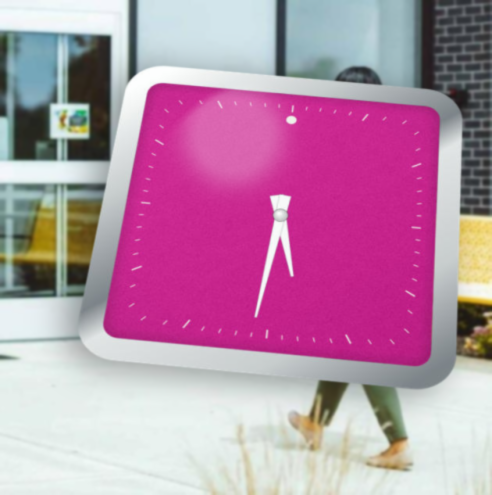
5:31
